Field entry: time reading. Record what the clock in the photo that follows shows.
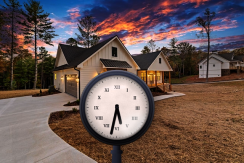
5:32
